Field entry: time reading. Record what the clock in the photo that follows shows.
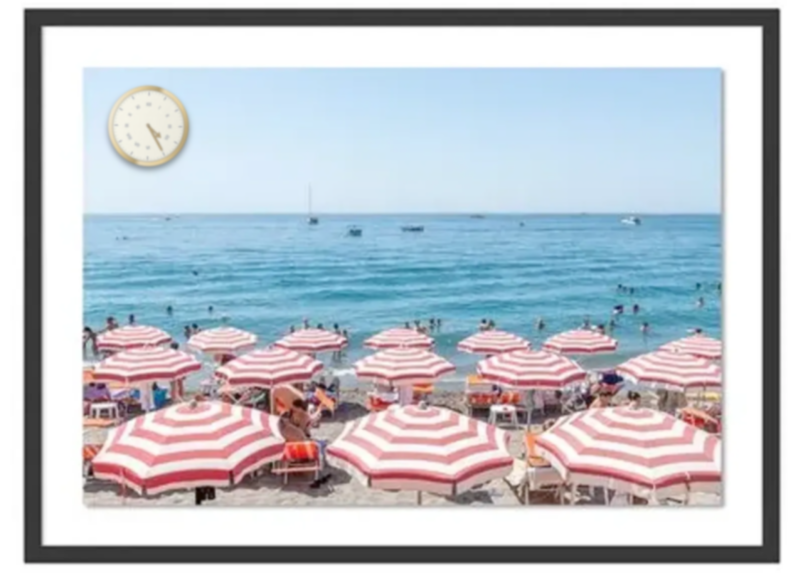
4:25
